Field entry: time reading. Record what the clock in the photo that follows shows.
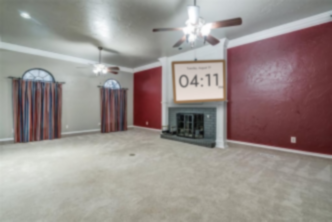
4:11
